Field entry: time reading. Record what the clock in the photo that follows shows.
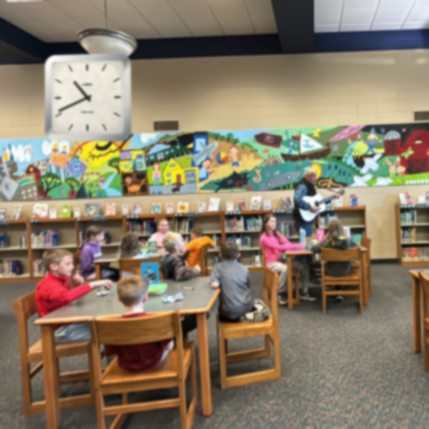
10:41
